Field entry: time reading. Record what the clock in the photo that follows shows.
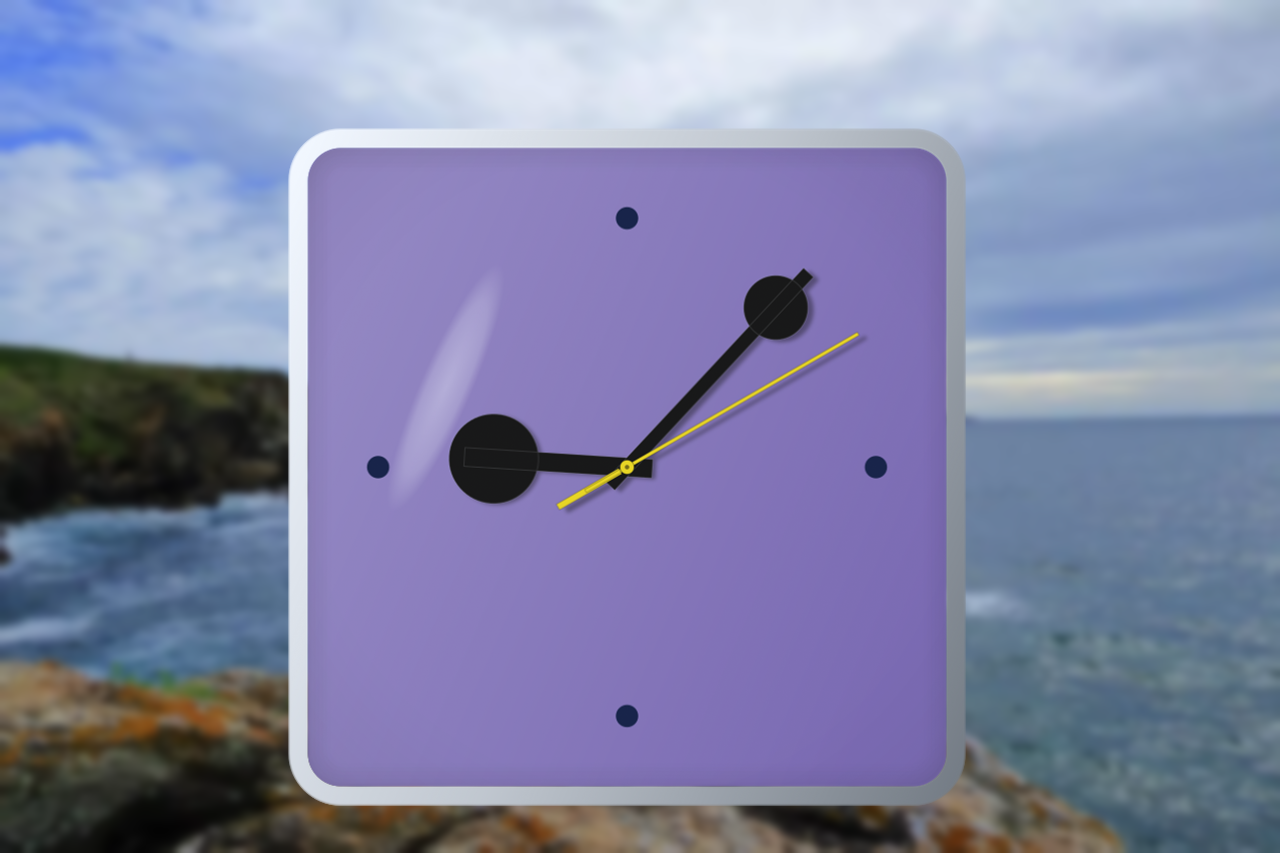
9:07:10
